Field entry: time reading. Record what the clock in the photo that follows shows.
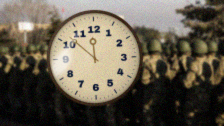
11:52
